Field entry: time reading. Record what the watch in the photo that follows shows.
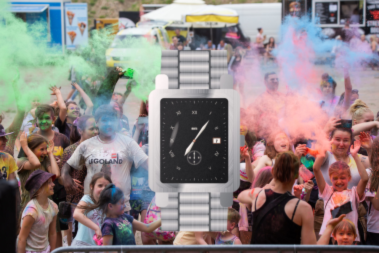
7:06
